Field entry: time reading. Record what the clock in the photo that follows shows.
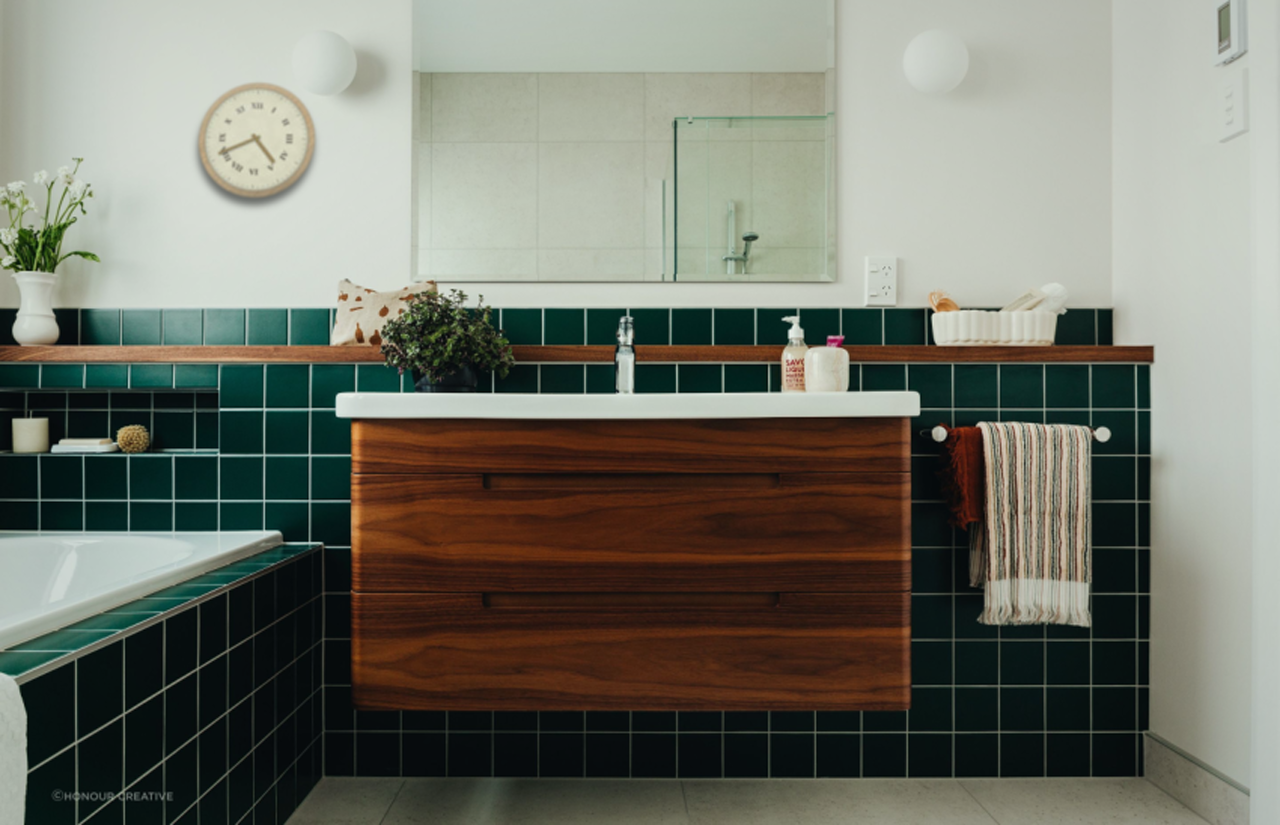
4:41
